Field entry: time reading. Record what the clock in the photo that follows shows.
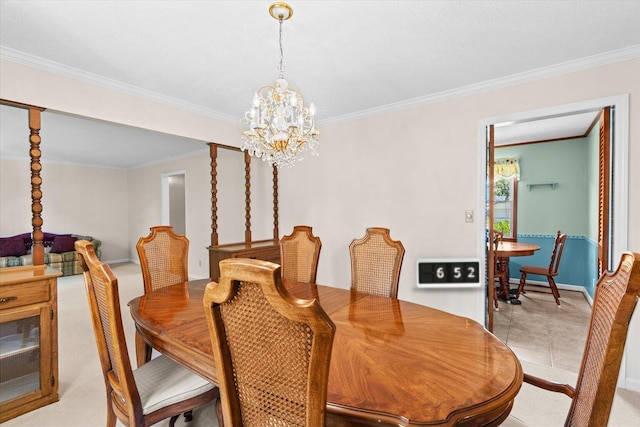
6:52
